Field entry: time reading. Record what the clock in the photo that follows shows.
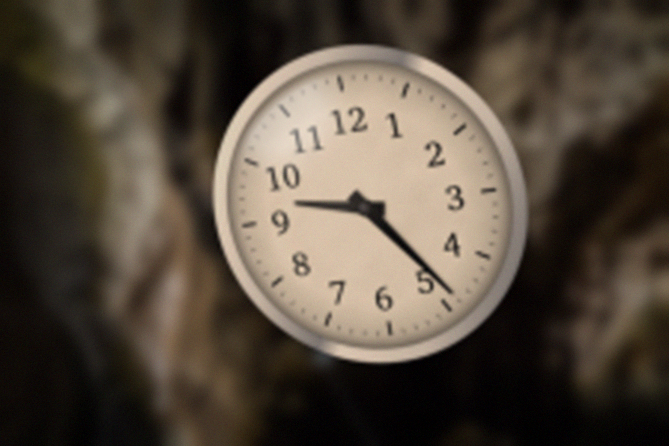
9:24
